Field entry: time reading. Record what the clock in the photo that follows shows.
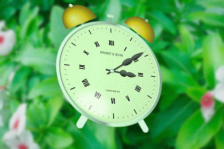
3:09
